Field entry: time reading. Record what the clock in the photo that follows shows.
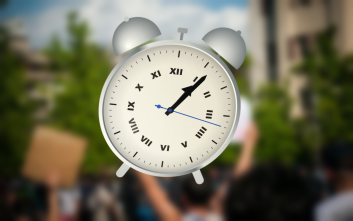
1:06:17
